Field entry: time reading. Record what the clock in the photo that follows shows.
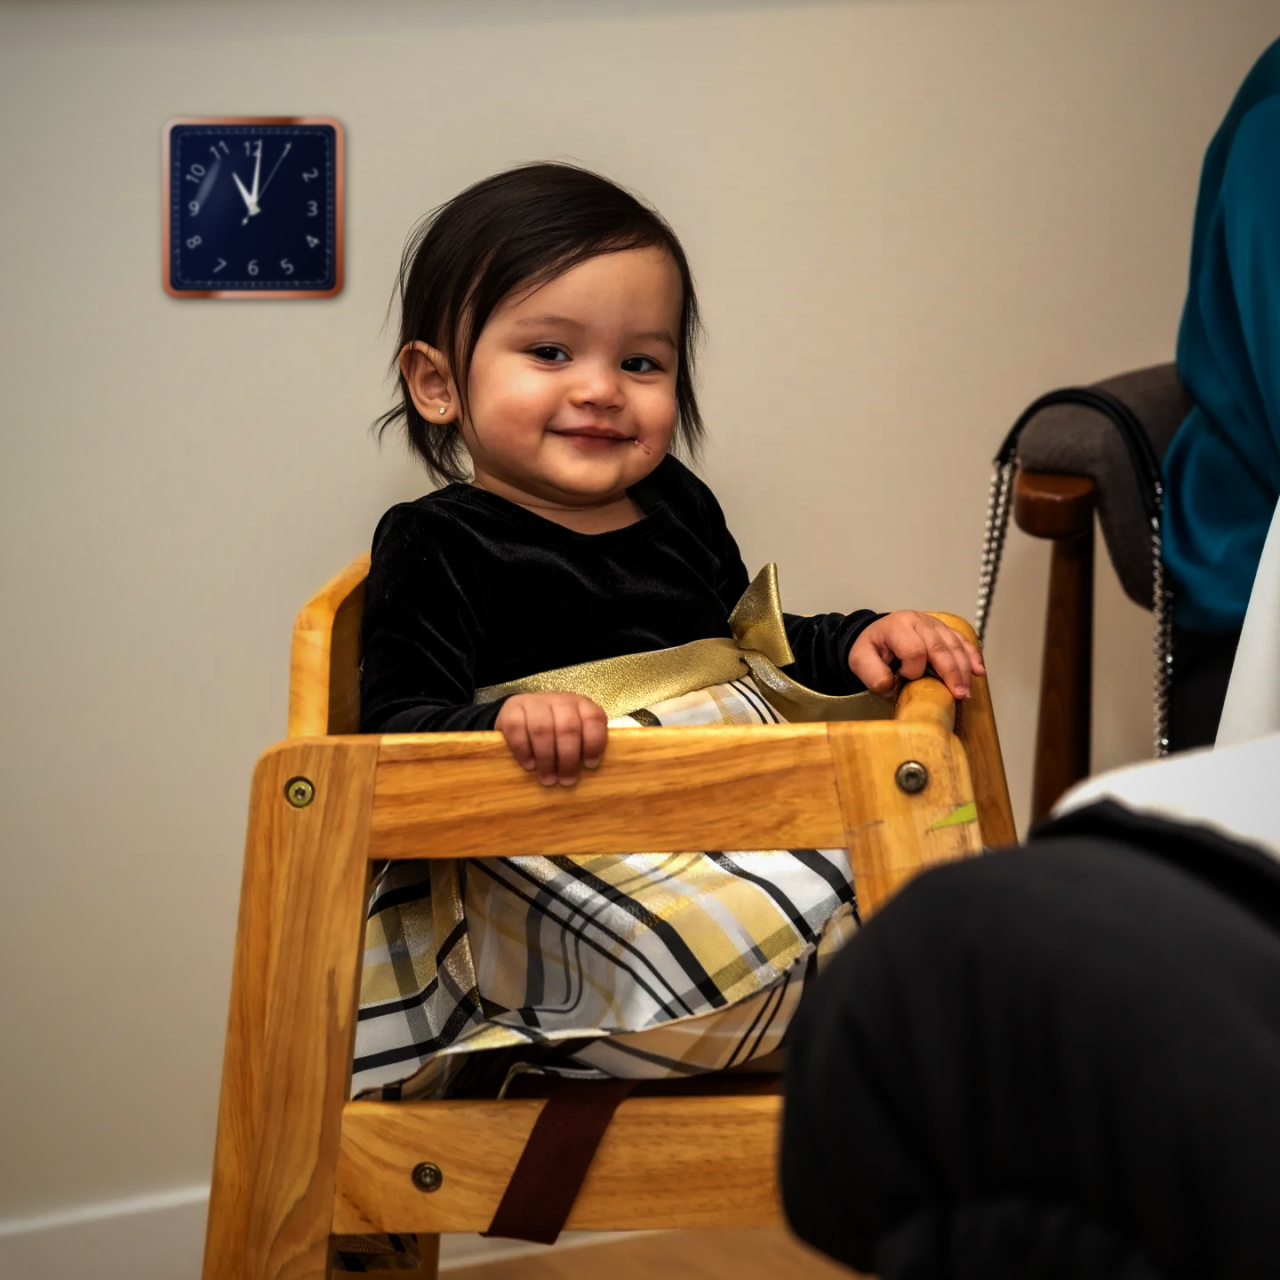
11:01:05
